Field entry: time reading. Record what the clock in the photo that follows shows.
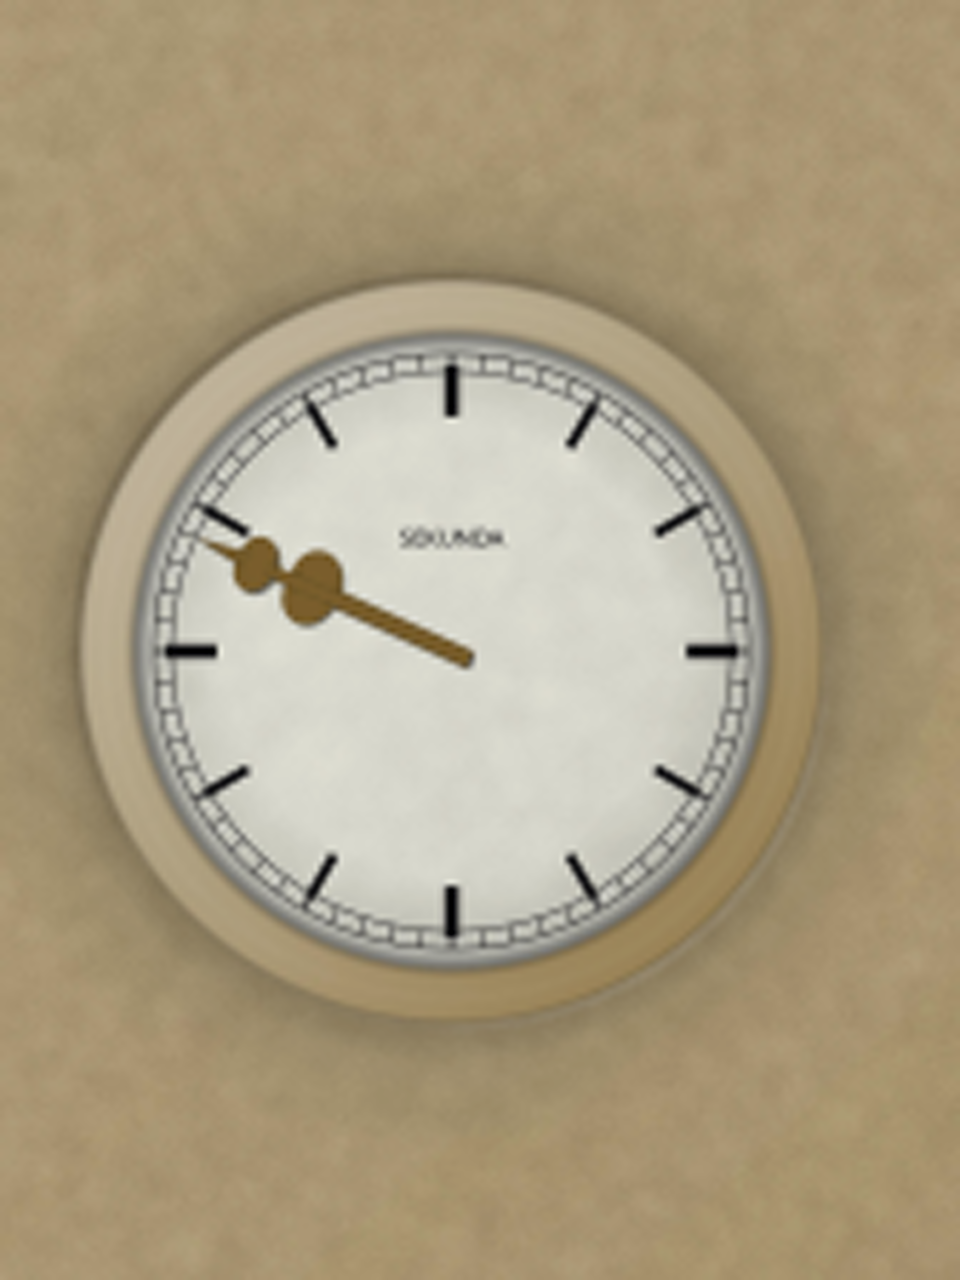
9:49
